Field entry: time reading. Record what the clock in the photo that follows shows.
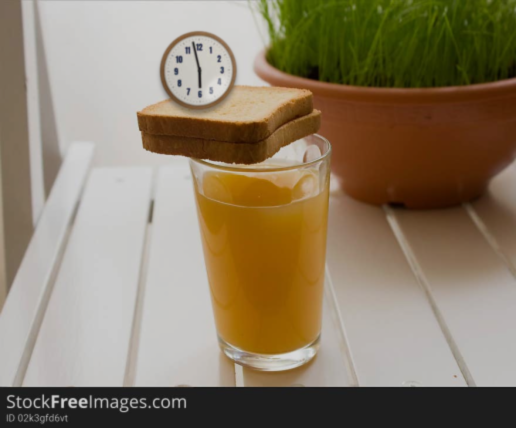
5:58
